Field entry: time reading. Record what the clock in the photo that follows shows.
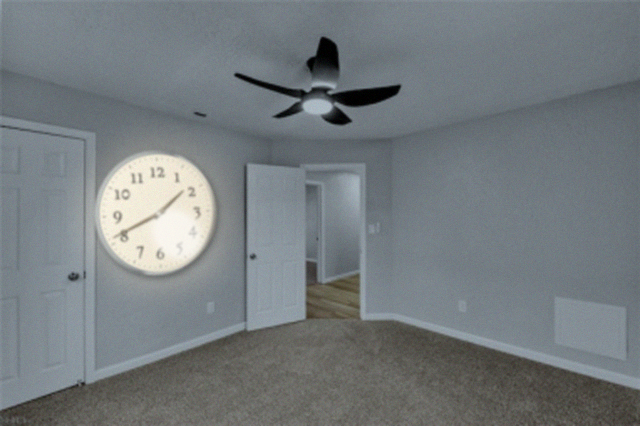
1:41
